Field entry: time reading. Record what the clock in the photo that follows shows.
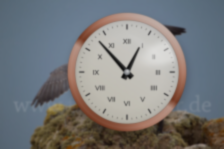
12:53
